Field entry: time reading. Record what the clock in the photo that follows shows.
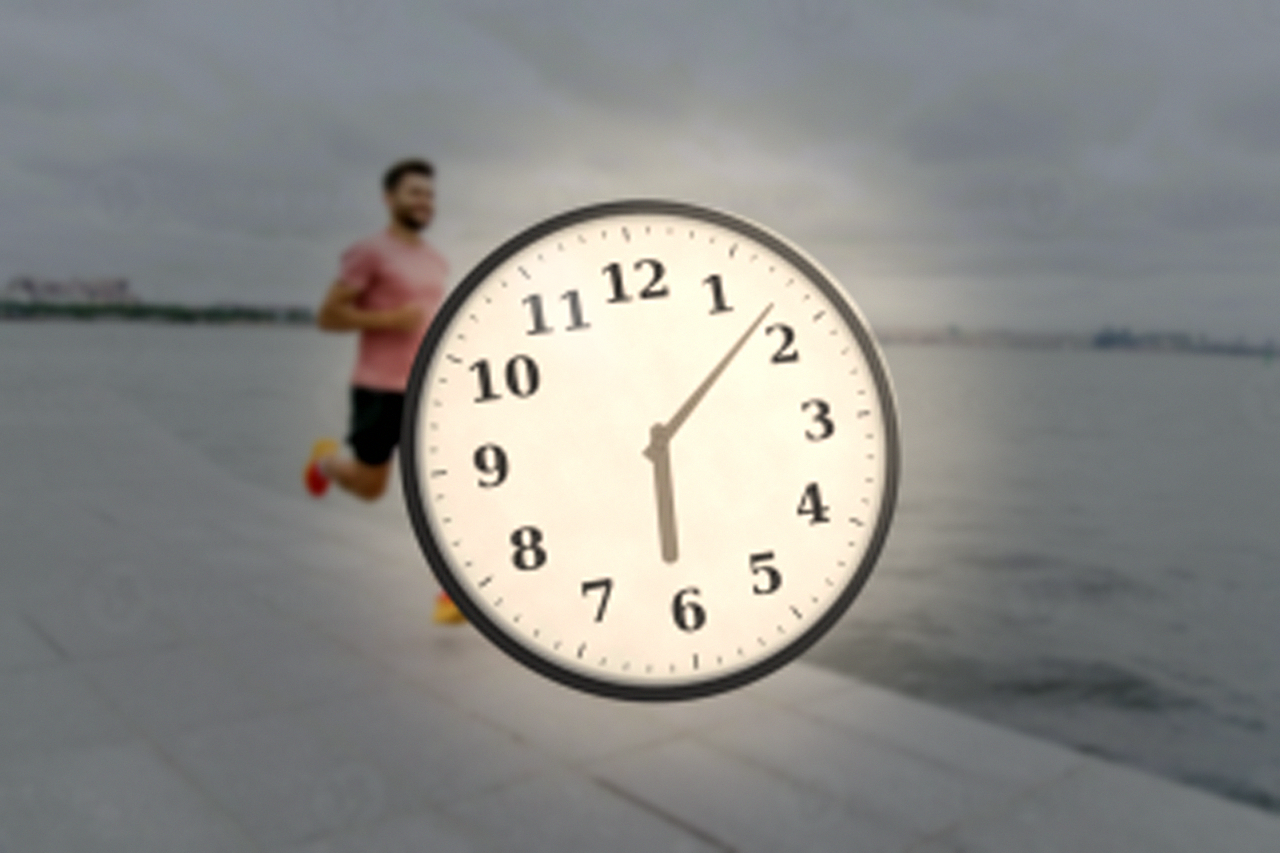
6:08
